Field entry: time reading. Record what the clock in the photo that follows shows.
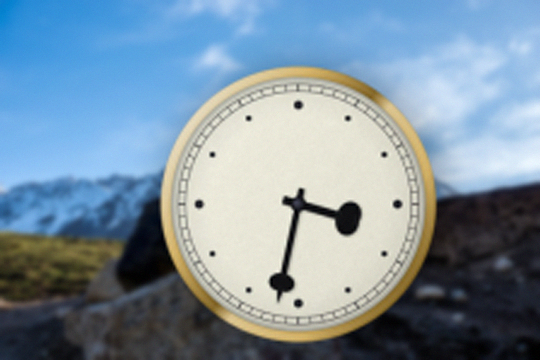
3:32
